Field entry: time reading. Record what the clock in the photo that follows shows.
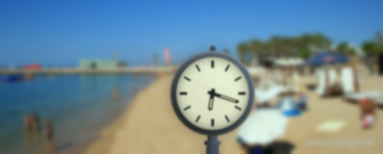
6:18
